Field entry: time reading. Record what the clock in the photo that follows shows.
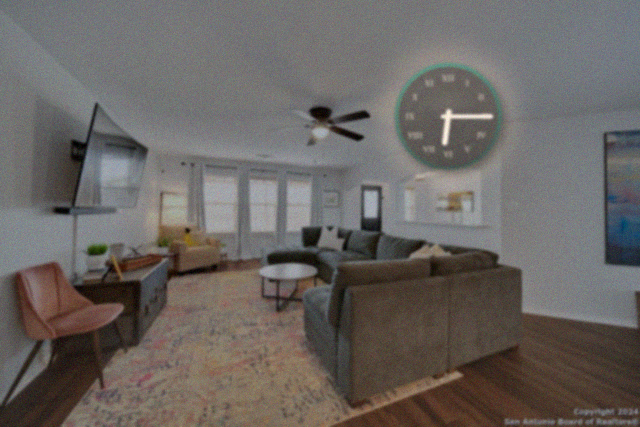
6:15
